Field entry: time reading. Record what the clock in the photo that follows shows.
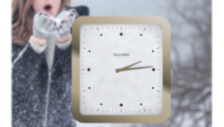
2:14
